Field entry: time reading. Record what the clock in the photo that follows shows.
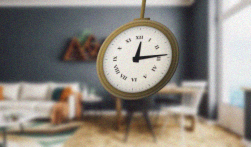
12:14
